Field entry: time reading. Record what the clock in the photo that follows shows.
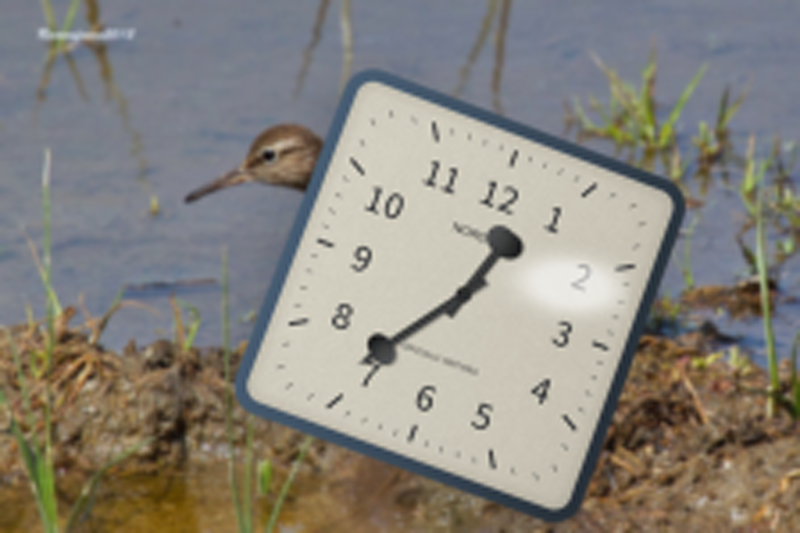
12:36
